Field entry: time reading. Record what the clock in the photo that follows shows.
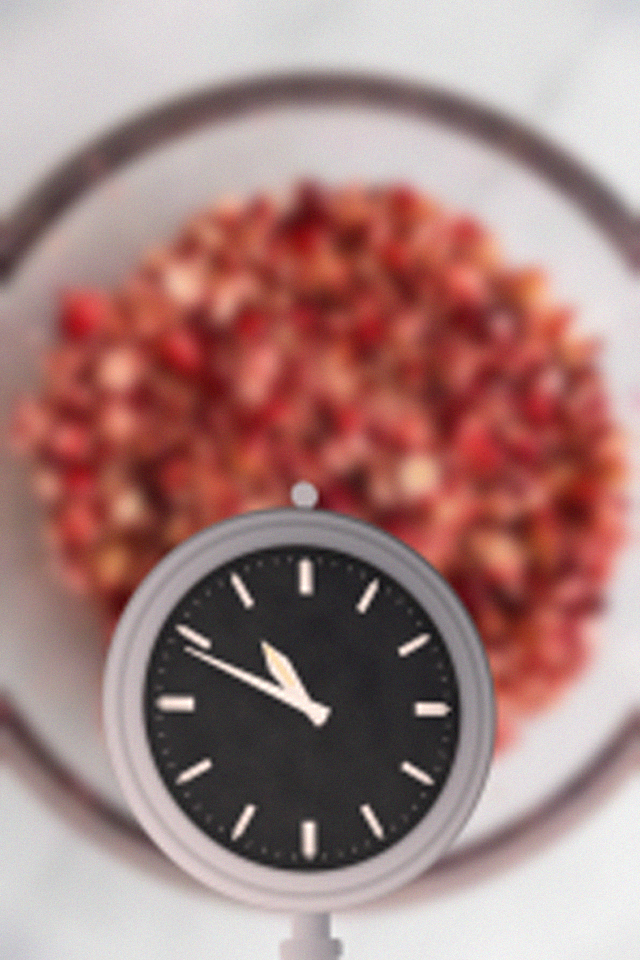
10:49
